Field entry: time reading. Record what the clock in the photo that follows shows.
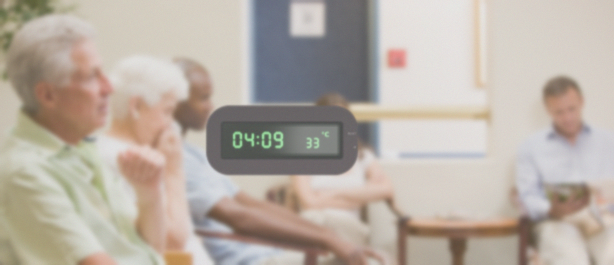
4:09
